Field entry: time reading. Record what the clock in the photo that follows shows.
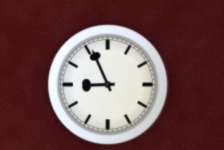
8:56
